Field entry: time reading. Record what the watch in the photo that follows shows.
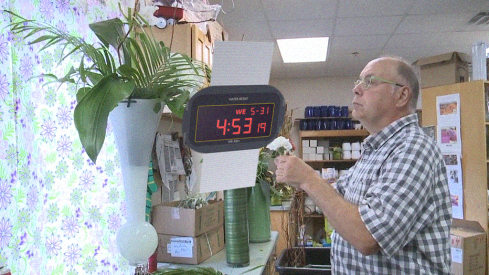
4:53:19
